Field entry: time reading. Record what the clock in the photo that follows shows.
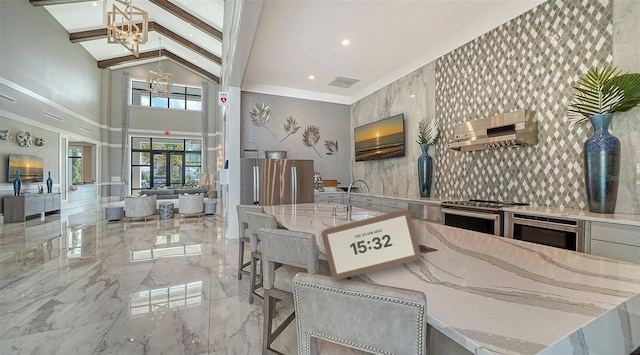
15:32
